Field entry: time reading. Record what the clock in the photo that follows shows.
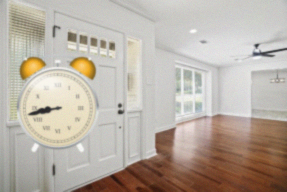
8:43
